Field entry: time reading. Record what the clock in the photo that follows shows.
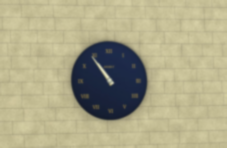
10:54
